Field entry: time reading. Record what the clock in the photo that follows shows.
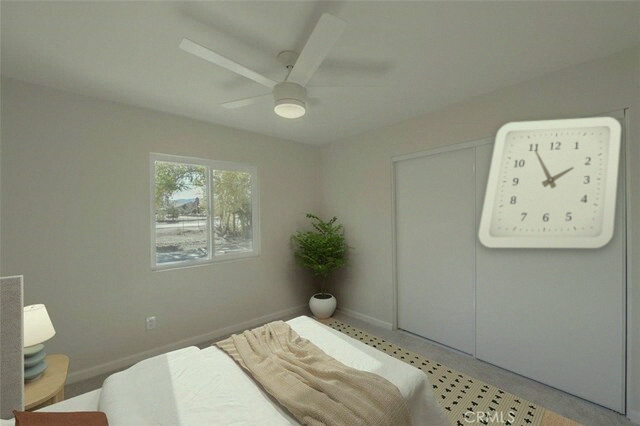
1:55
